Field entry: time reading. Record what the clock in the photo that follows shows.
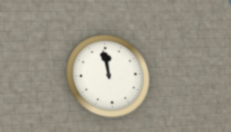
11:59
